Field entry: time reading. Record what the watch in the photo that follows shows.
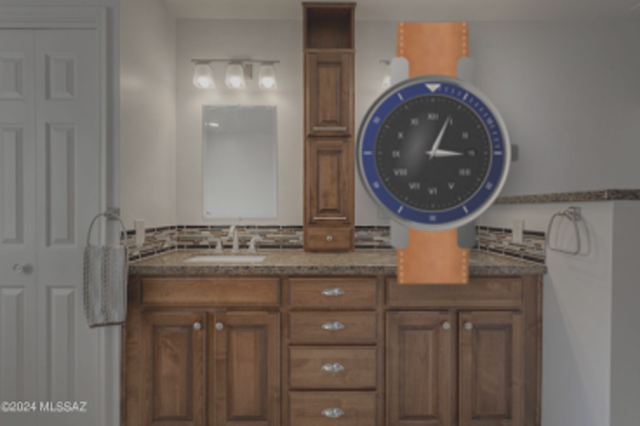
3:04
